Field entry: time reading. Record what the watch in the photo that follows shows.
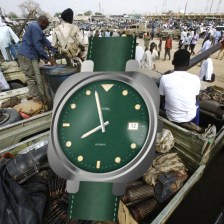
7:57
